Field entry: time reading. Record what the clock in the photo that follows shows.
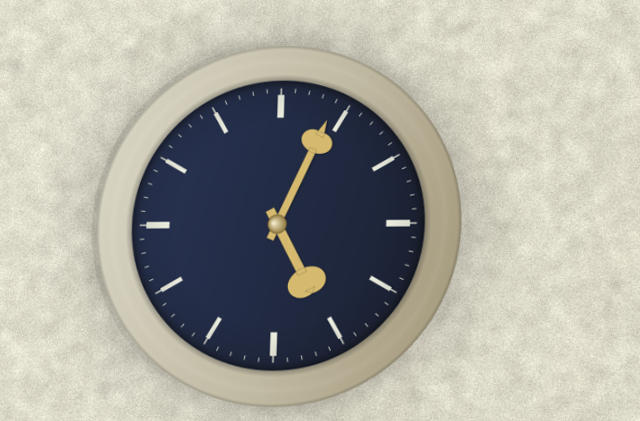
5:04
